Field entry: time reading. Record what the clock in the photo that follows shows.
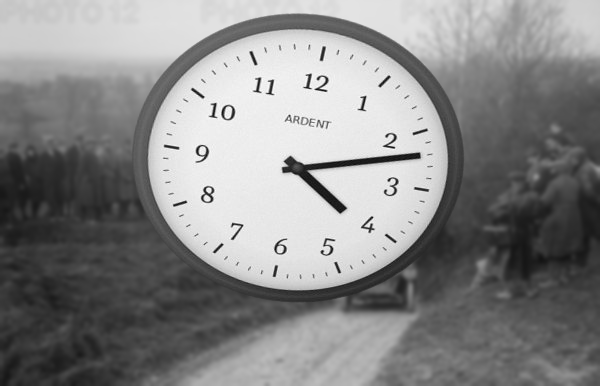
4:12
